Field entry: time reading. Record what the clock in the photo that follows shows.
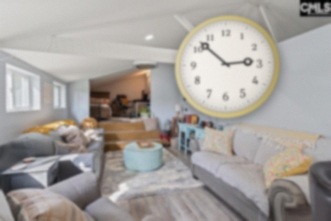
2:52
